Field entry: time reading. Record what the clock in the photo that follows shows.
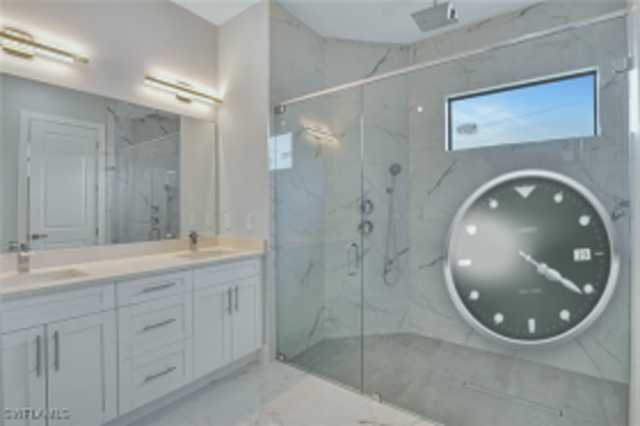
4:21
